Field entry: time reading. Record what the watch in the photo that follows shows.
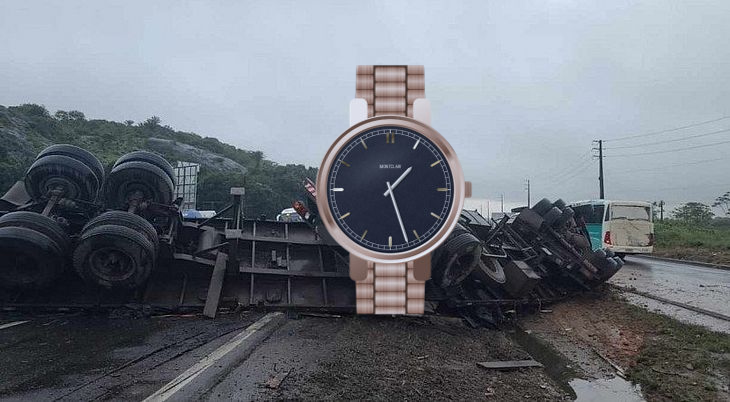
1:27
